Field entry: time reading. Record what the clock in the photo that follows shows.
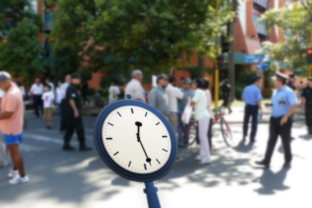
12:28
